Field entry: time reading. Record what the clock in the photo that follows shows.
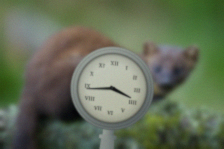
3:44
